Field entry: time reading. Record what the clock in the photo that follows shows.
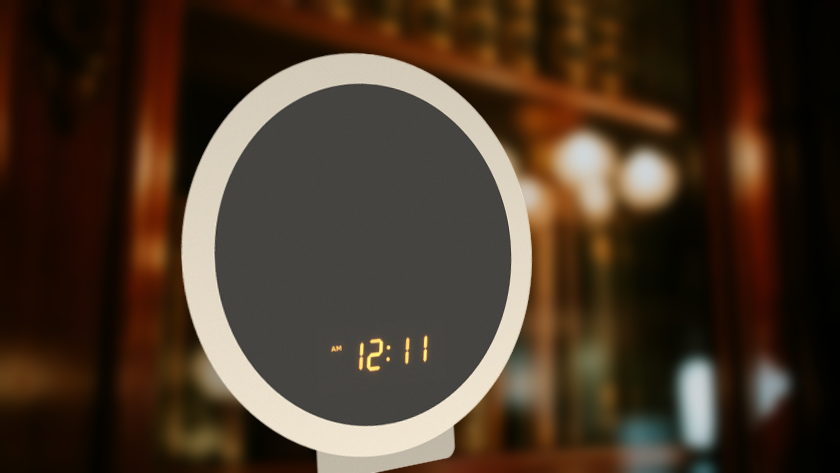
12:11
